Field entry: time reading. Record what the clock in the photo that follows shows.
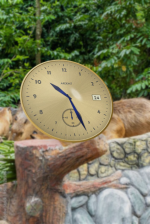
10:27
